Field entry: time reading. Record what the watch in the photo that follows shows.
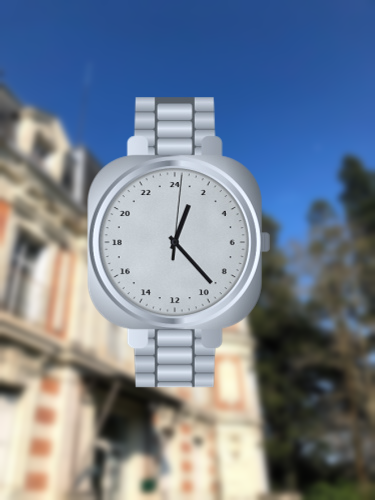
1:23:01
